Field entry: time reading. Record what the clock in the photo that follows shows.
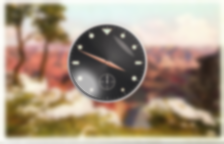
3:49
